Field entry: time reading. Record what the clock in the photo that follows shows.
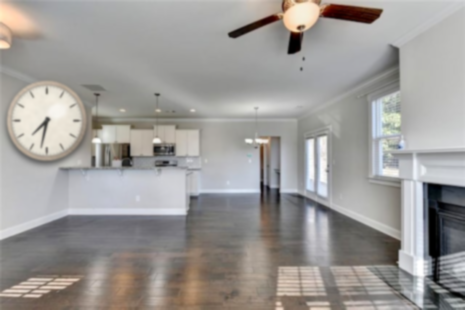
7:32
